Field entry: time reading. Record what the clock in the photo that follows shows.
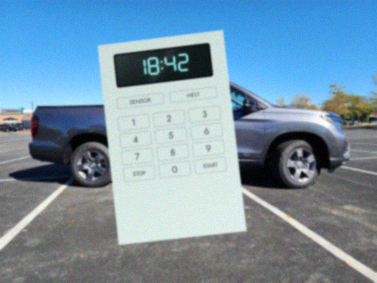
18:42
